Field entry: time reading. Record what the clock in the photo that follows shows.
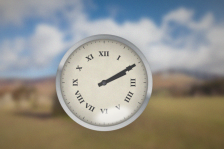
2:10
